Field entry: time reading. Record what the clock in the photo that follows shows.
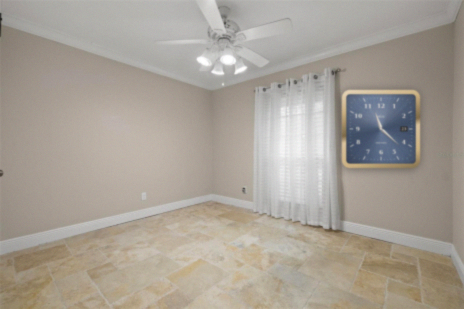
11:22
